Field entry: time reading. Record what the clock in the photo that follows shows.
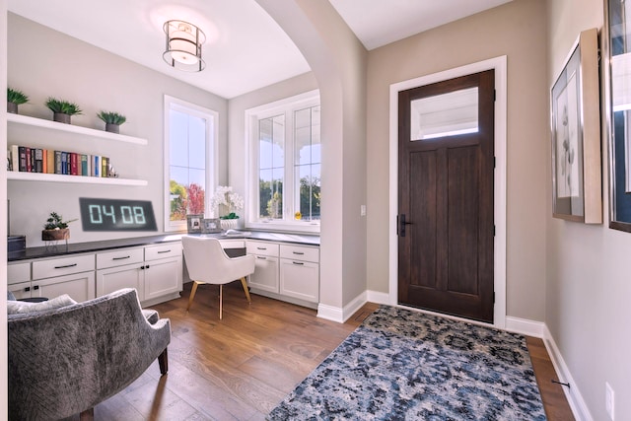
4:08
